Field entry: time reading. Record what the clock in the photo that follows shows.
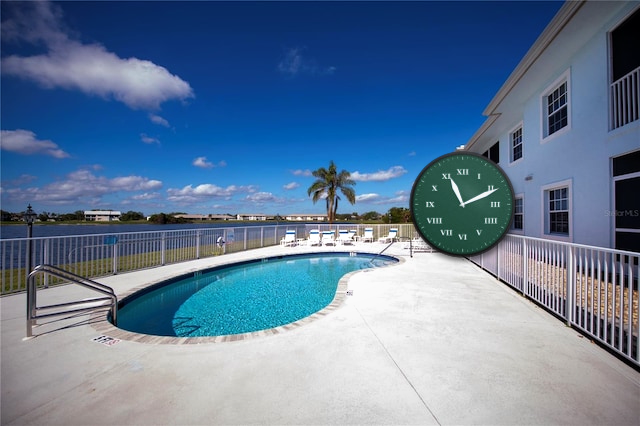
11:11
